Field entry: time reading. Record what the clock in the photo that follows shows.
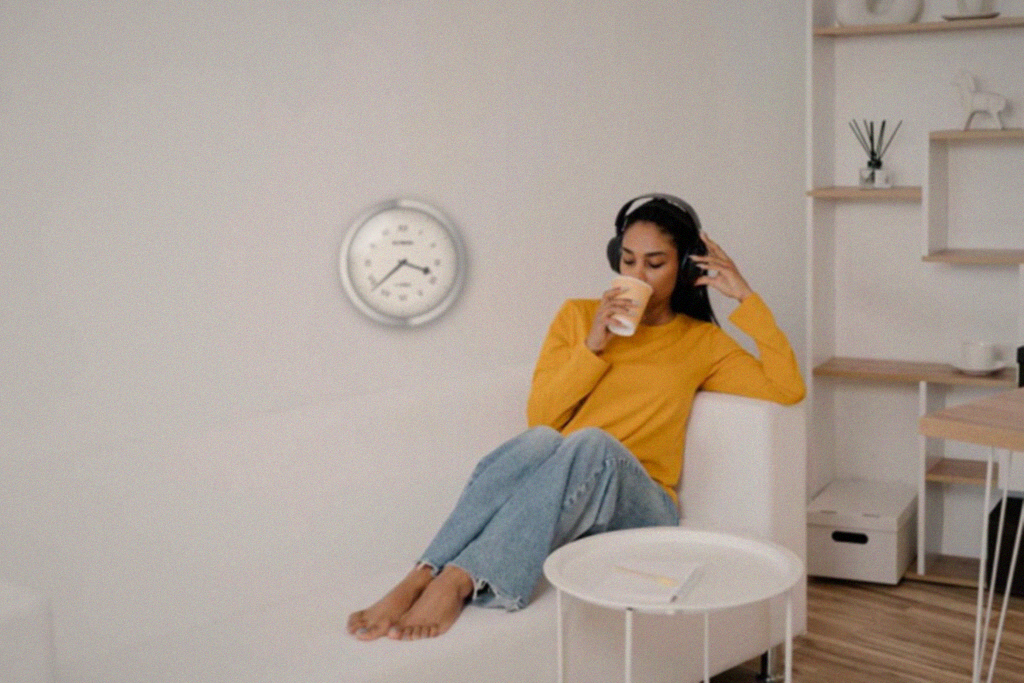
3:38
